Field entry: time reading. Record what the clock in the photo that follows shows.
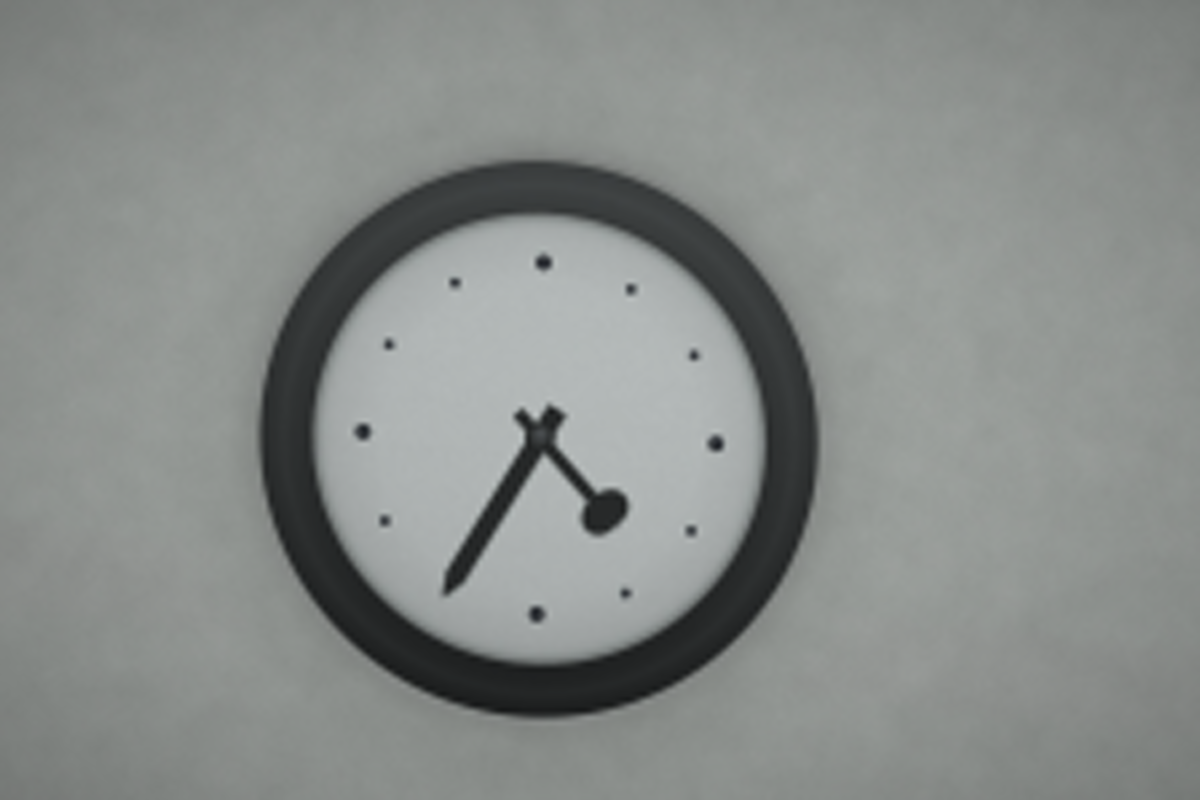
4:35
